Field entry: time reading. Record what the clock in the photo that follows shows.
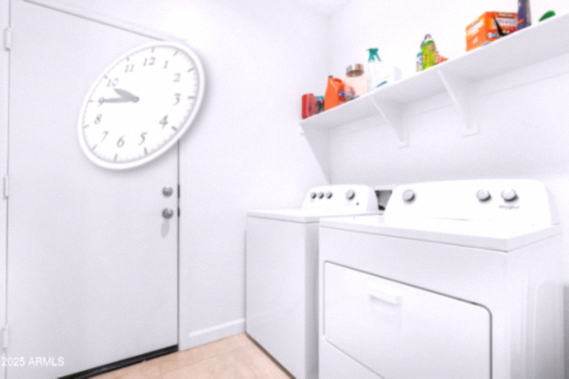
9:45
